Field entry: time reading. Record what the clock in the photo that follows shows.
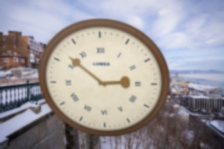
2:52
